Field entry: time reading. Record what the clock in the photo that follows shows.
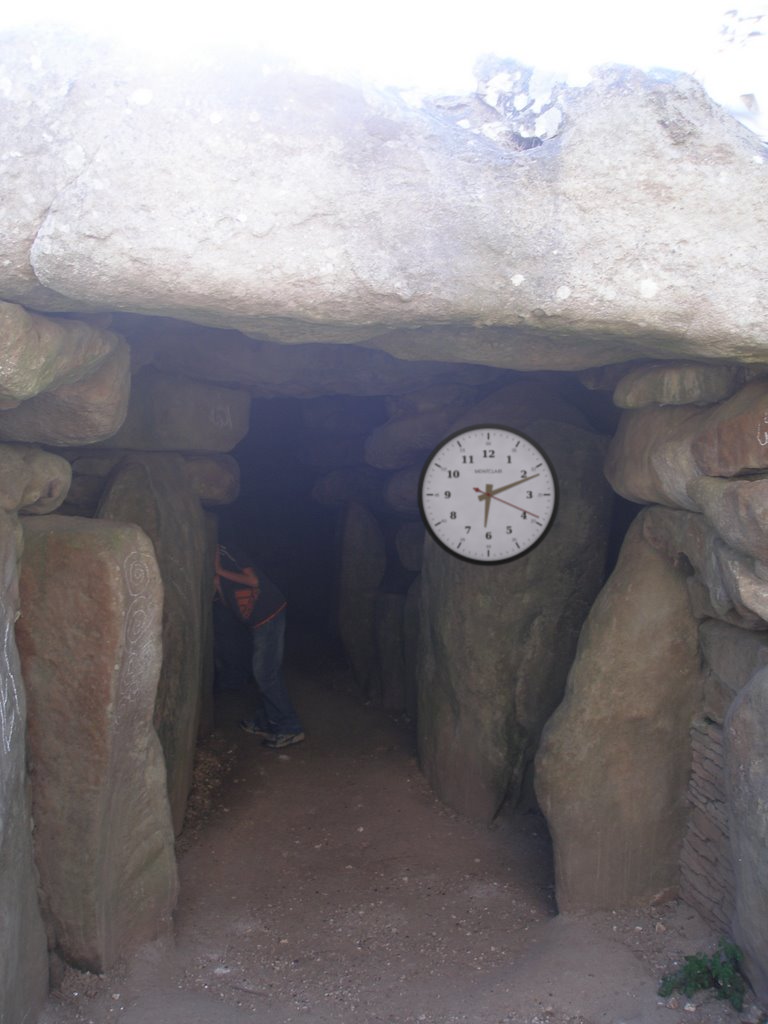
6:11:19
